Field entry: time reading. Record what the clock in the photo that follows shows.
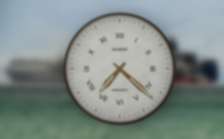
7:22
